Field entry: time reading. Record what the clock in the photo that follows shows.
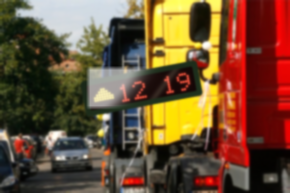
12:19
